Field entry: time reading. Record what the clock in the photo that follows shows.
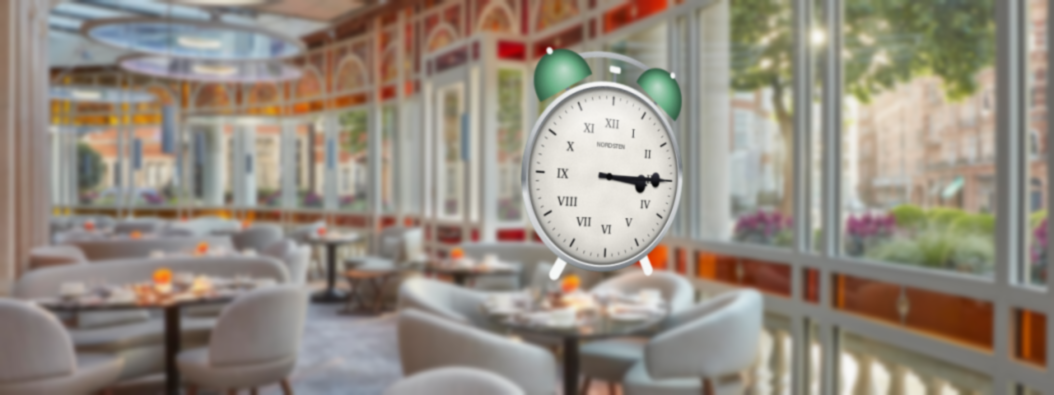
3:15
